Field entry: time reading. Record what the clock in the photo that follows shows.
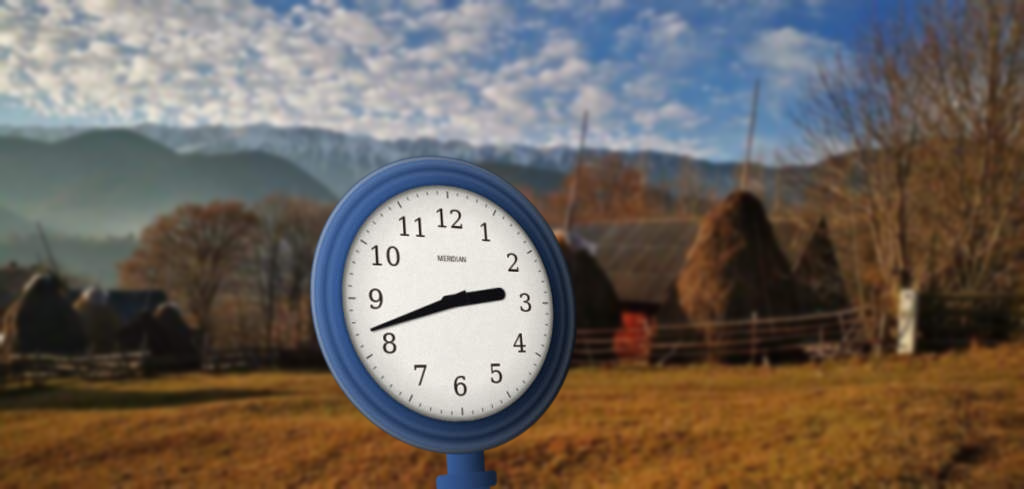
2:42
